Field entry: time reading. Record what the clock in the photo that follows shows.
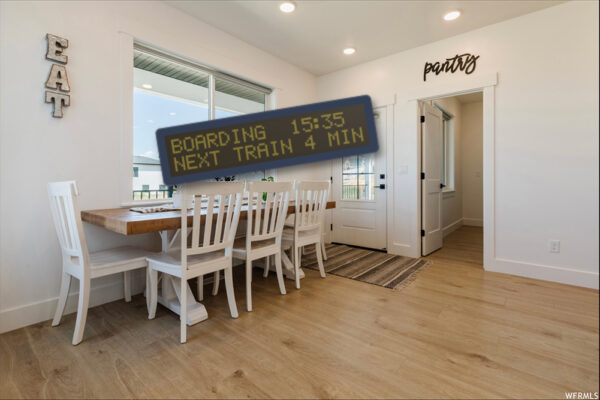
15:35
